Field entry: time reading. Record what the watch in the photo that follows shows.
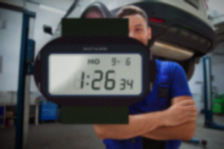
1:26:34
